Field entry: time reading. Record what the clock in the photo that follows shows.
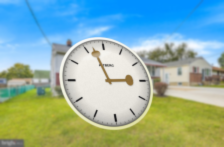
2:57
